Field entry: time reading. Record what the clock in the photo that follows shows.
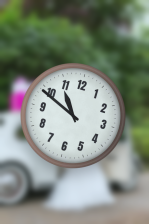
10:49
